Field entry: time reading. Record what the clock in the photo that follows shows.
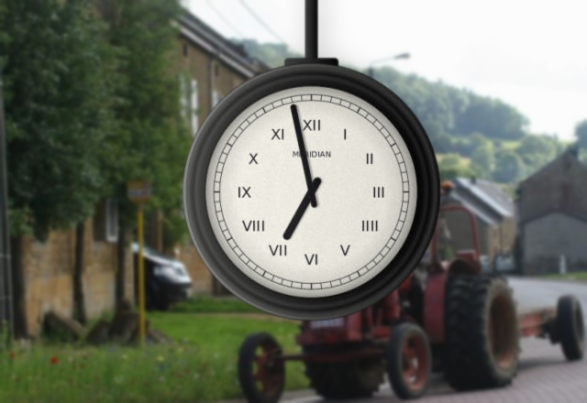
6:58
